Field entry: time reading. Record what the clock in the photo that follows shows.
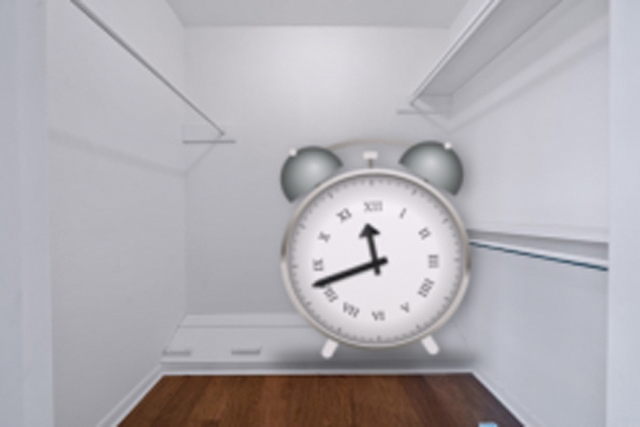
11:42
